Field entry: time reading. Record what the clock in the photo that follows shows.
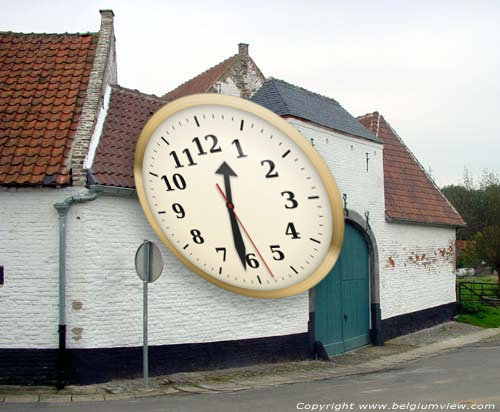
12:31:28
